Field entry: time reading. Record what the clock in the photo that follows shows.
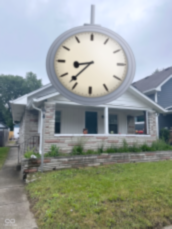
8:37
